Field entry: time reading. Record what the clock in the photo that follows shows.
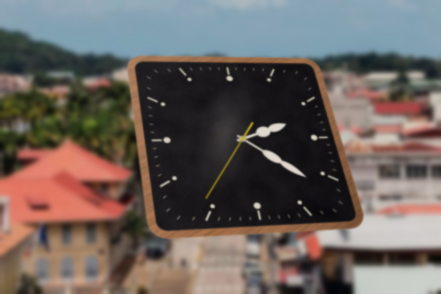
2:21:36
